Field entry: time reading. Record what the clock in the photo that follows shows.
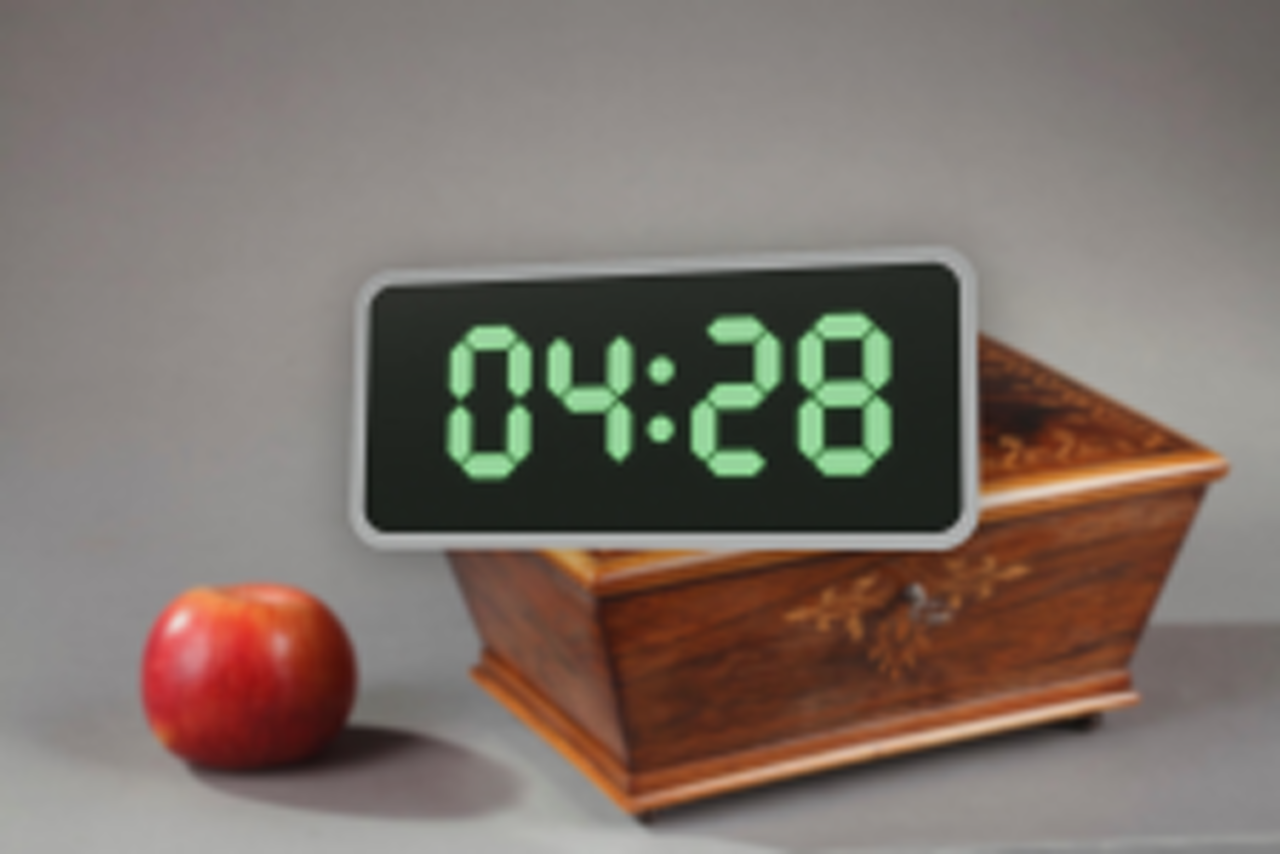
4:28
